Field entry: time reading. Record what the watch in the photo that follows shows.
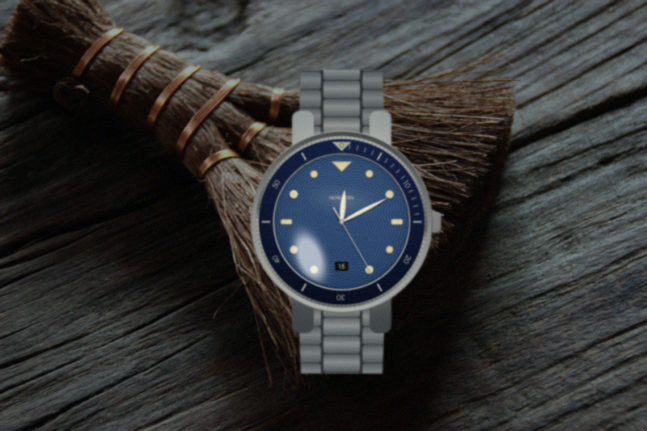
12:10:25
